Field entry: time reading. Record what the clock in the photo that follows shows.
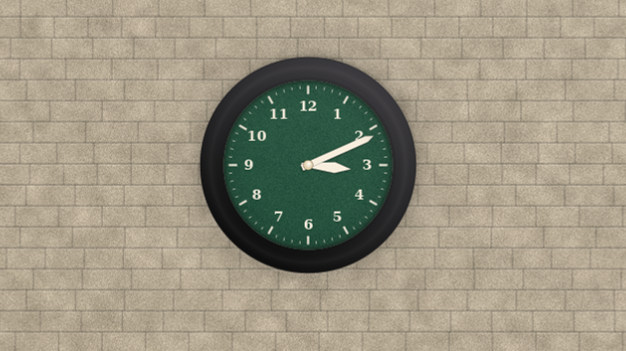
3:11
